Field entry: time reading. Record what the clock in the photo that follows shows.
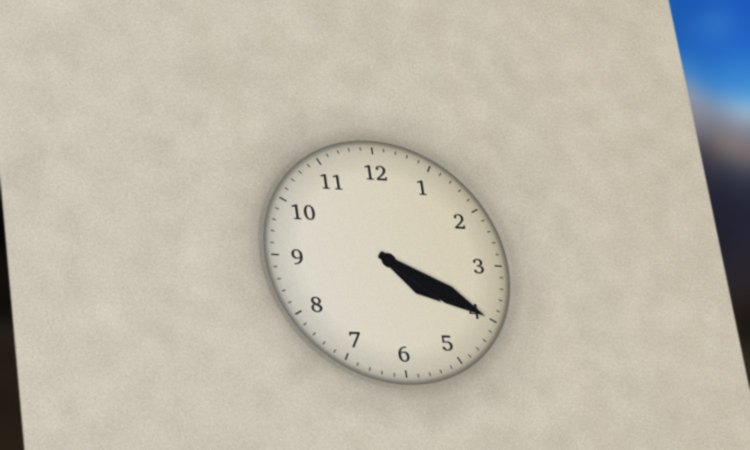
4:20
